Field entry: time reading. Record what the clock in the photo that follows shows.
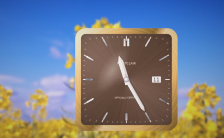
11:25
